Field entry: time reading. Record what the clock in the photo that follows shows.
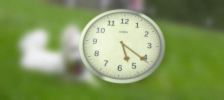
5:21
